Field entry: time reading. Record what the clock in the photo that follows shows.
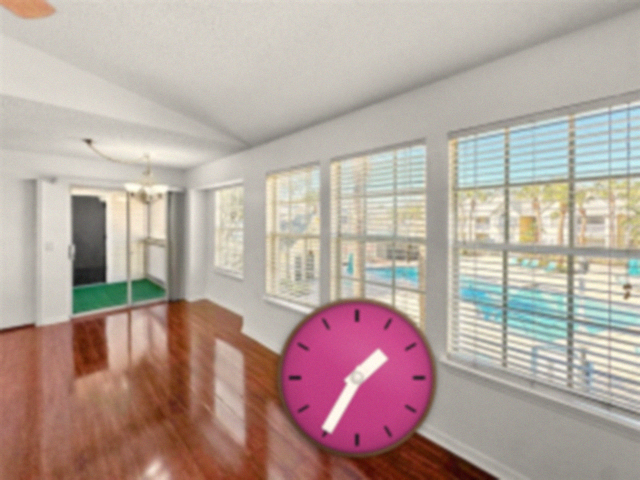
1:35
